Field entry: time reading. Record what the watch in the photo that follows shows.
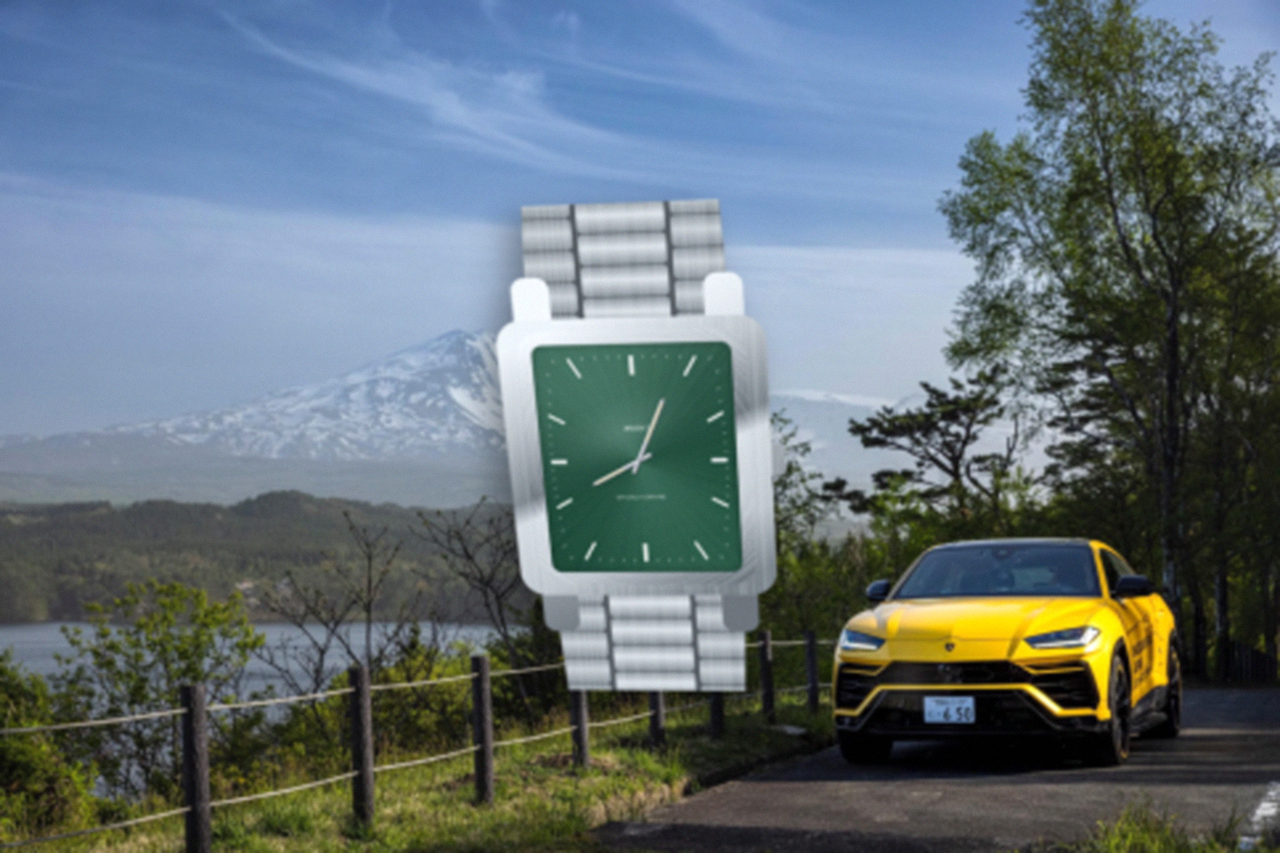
8:04
